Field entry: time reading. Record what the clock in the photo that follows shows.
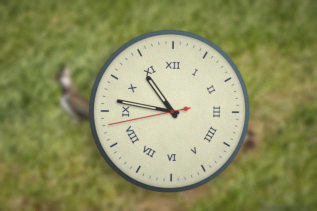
10:46:43
